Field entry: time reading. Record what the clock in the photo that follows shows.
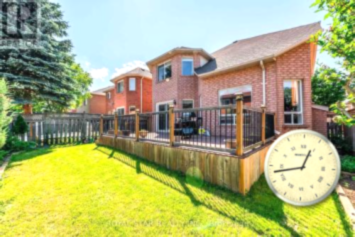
12:43
